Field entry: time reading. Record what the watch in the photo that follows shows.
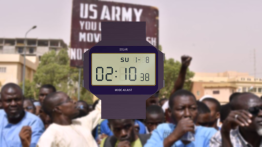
2:10:38
